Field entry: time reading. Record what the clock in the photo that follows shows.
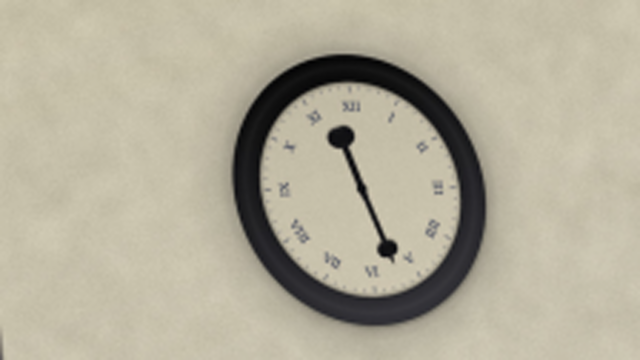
11:27
